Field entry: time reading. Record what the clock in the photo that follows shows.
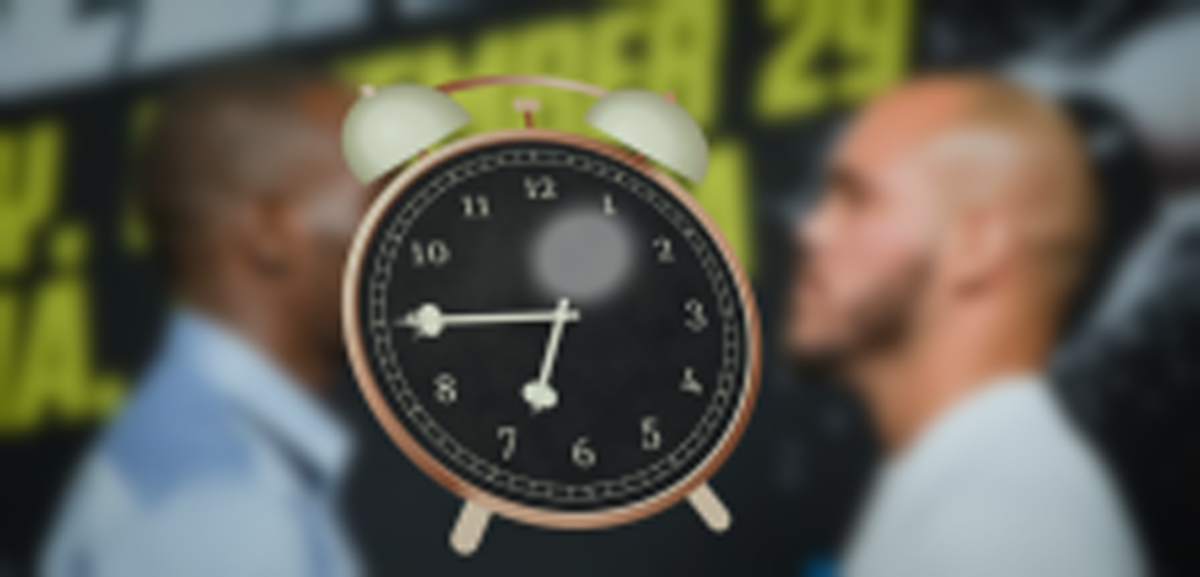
6:45
